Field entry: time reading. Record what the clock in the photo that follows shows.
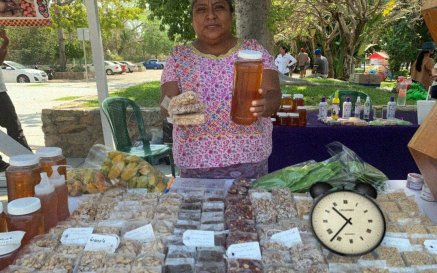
10:37
